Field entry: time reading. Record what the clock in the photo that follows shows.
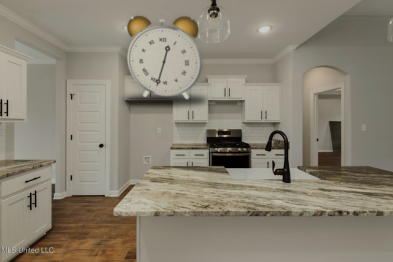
12:33
